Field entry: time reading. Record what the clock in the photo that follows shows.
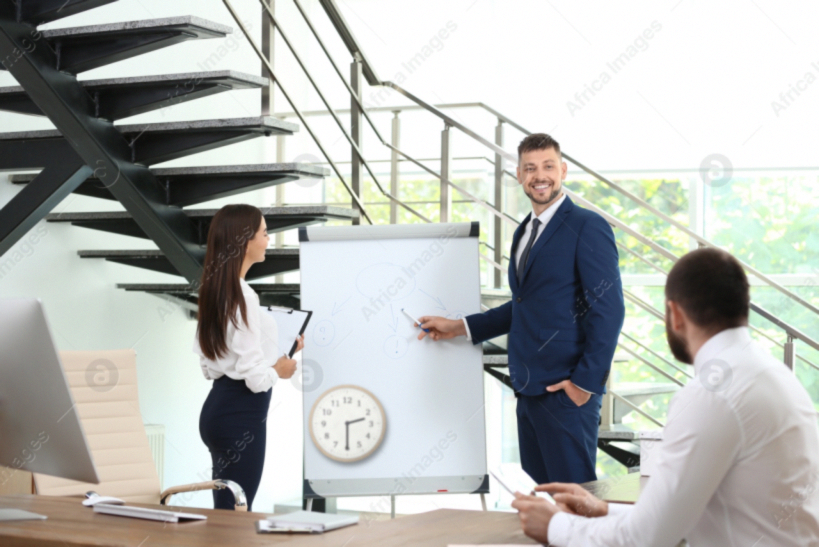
2:30
